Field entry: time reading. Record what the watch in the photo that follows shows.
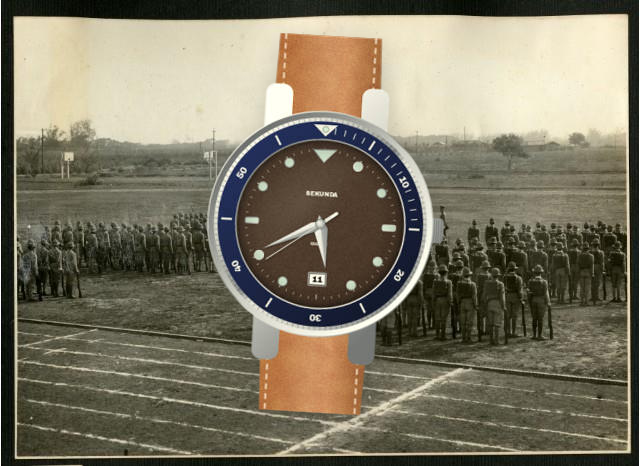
5:40:39
